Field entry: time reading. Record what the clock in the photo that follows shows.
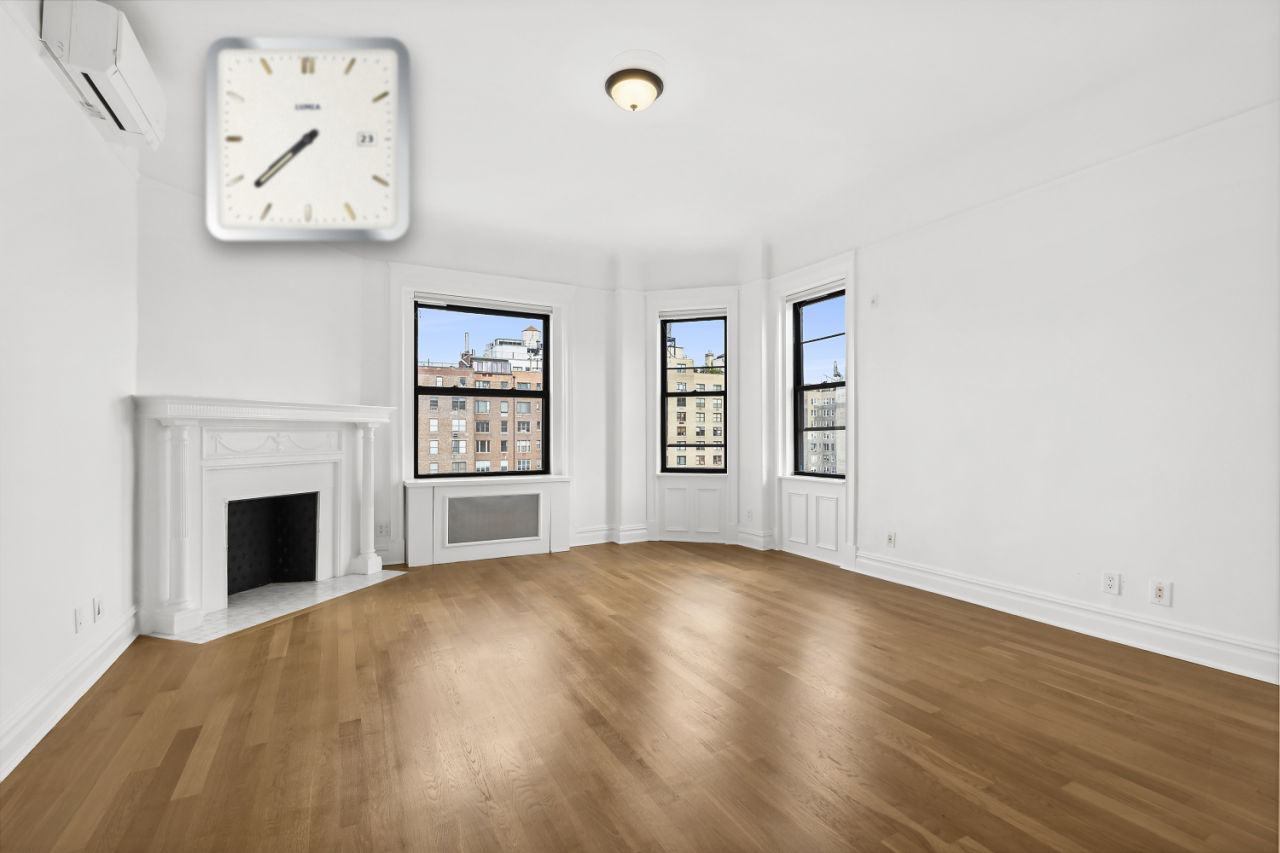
7:38
